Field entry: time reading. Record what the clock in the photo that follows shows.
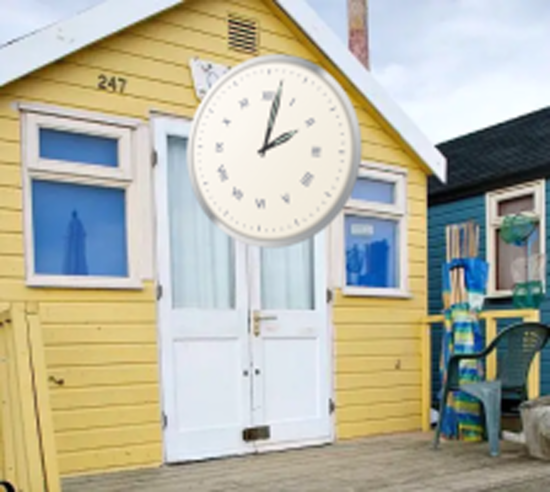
2:02
